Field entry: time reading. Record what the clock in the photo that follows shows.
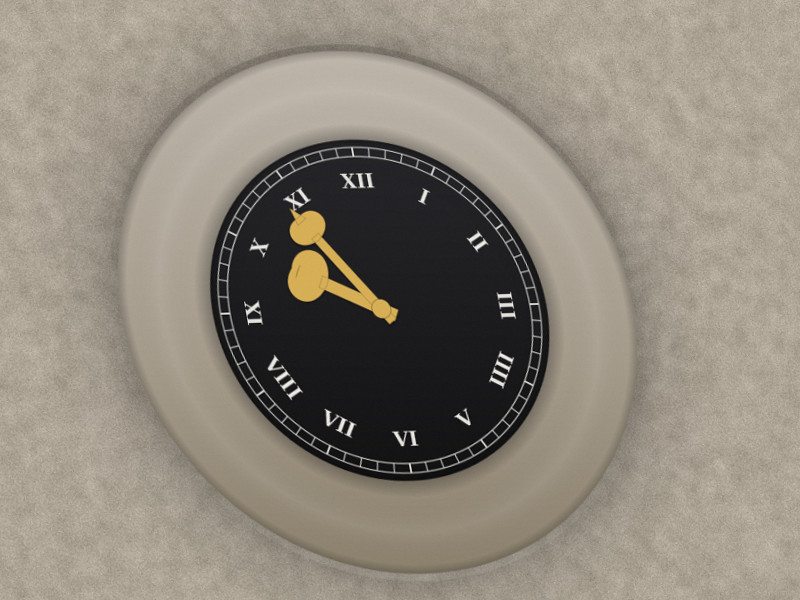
9:54
